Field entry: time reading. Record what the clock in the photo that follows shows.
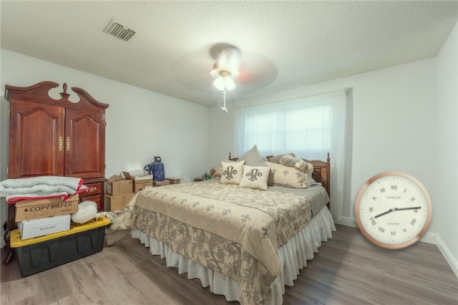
8:14
